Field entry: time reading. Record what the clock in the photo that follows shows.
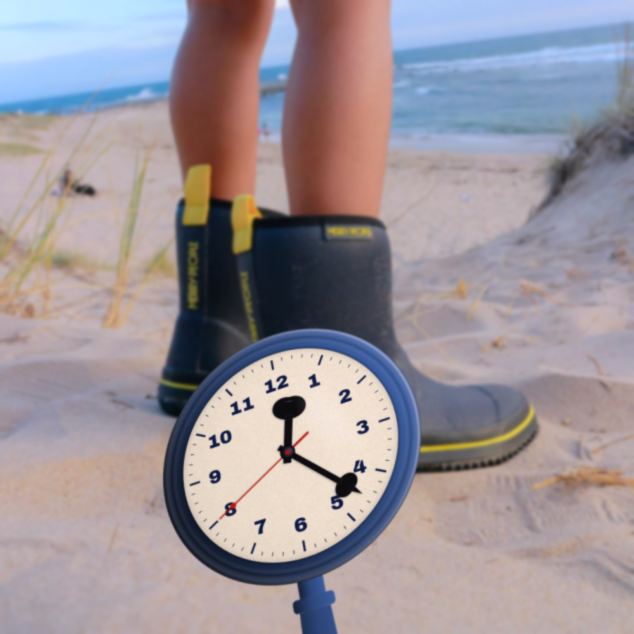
12:22:40
